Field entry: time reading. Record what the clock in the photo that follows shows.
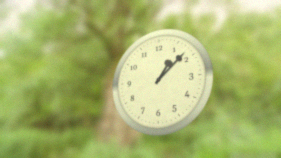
1:08
